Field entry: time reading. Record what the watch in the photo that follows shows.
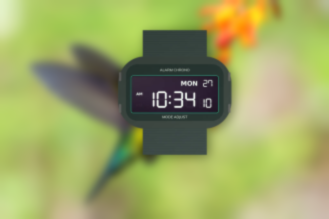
10:34:10
